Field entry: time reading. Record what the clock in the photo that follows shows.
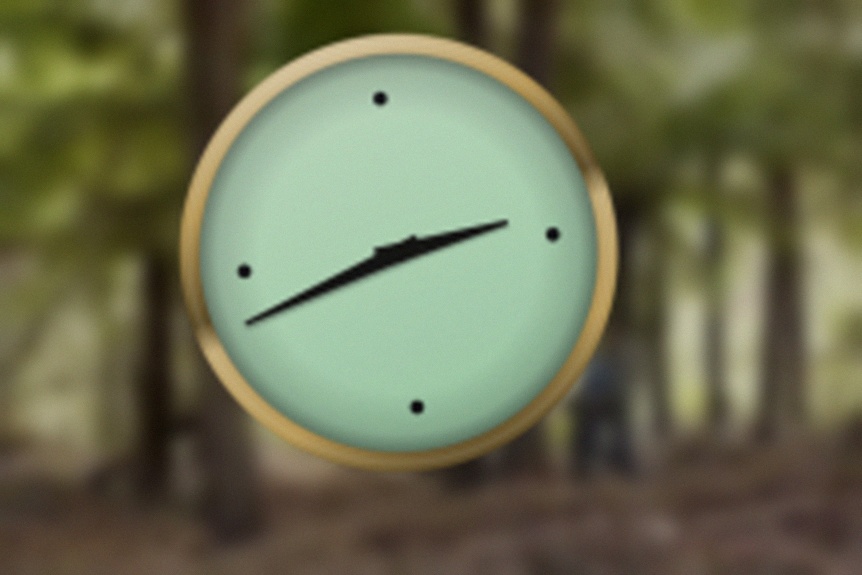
2:42
